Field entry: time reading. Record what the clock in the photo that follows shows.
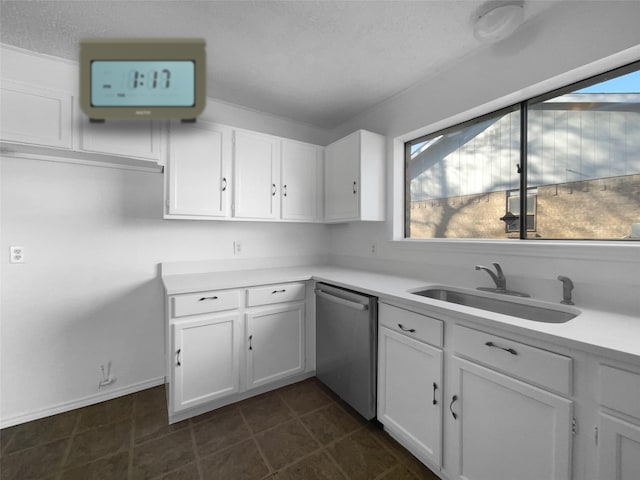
1:17
